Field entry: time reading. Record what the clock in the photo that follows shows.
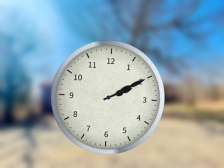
2:10
